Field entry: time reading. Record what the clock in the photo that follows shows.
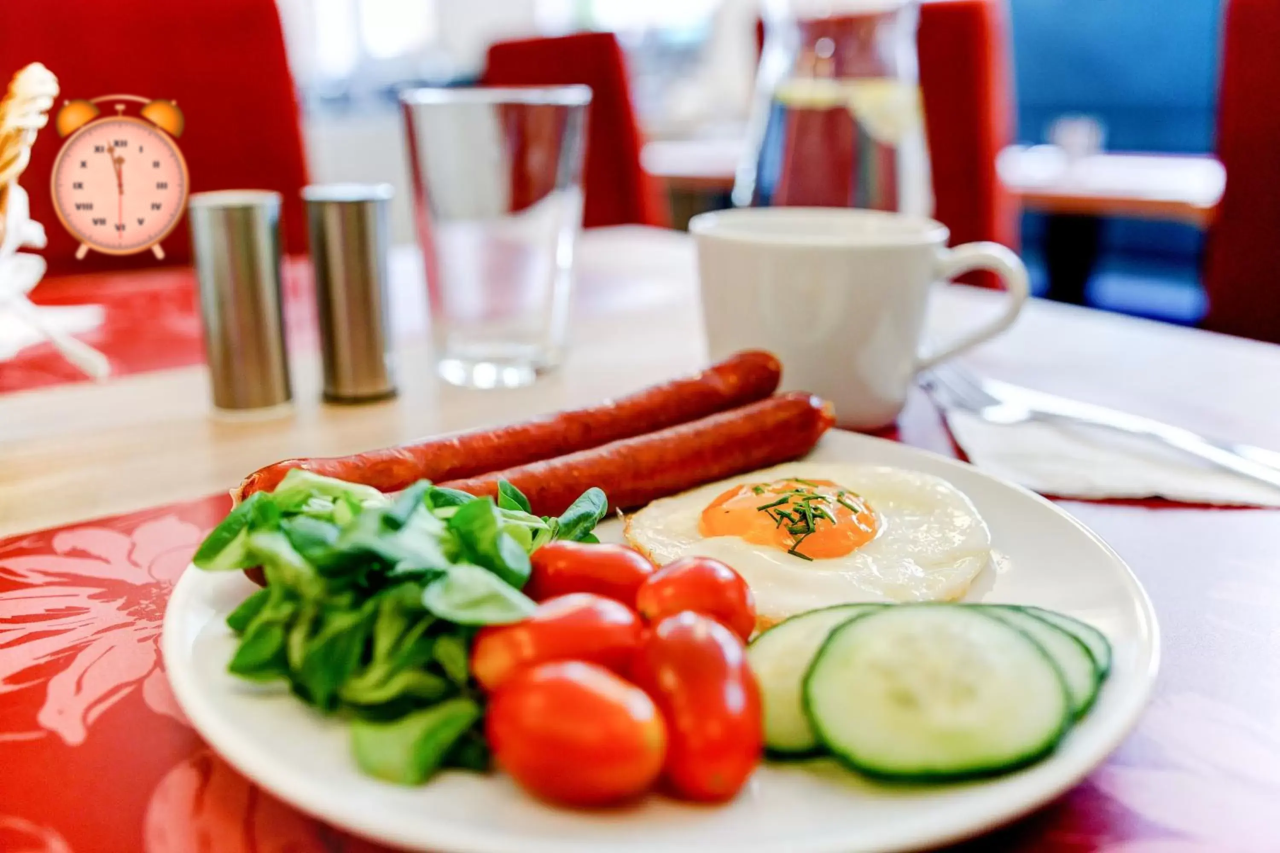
11:57:30
